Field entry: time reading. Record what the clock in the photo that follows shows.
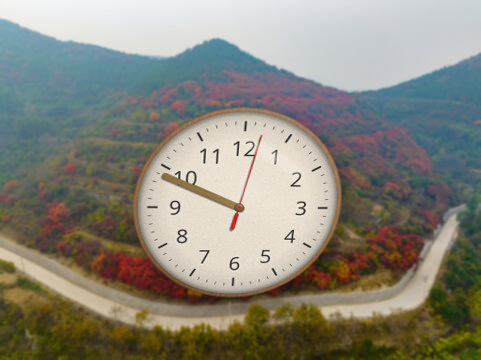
9:49:02
